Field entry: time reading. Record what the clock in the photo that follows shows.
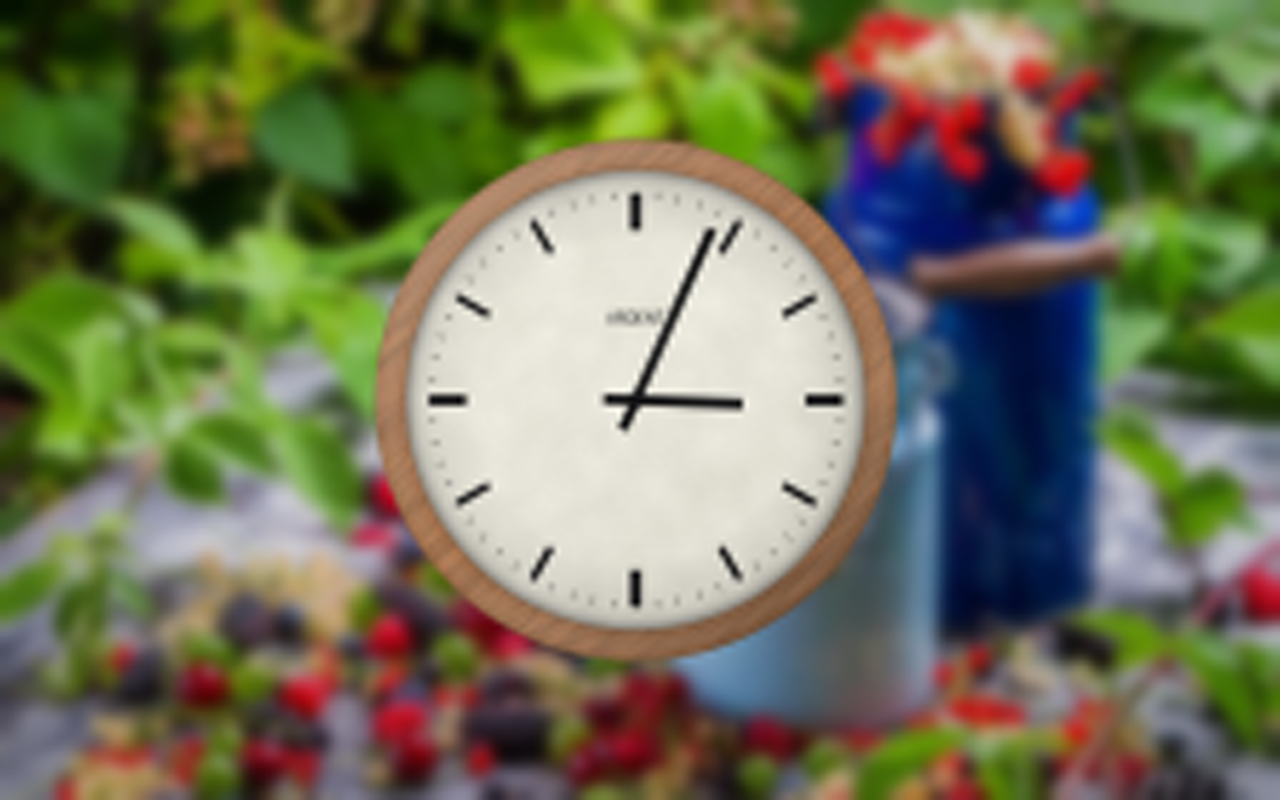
3:04
